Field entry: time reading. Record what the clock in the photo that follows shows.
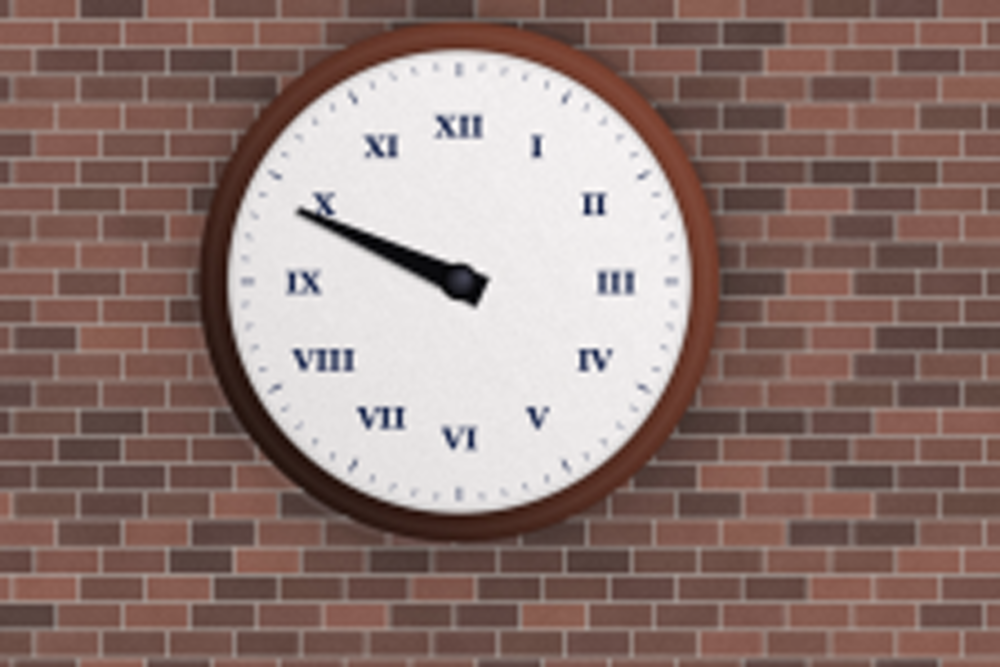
9:49
